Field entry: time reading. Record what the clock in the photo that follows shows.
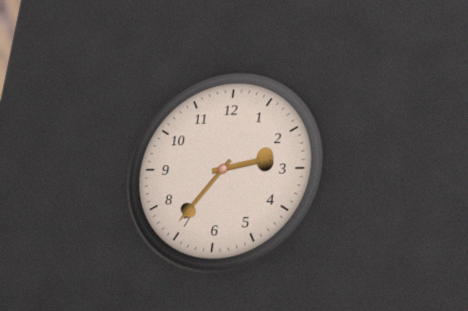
2:36
